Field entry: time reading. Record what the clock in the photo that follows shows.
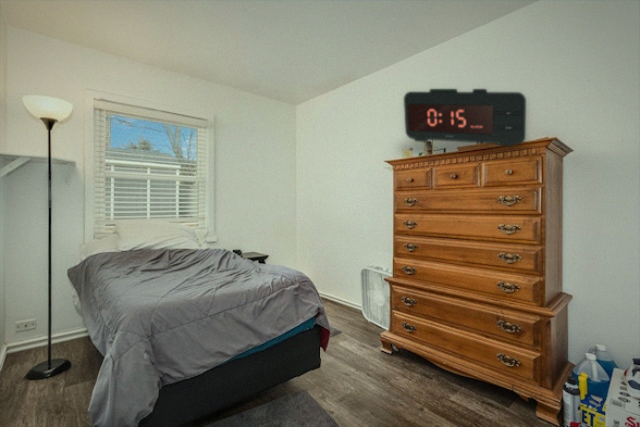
0:15
